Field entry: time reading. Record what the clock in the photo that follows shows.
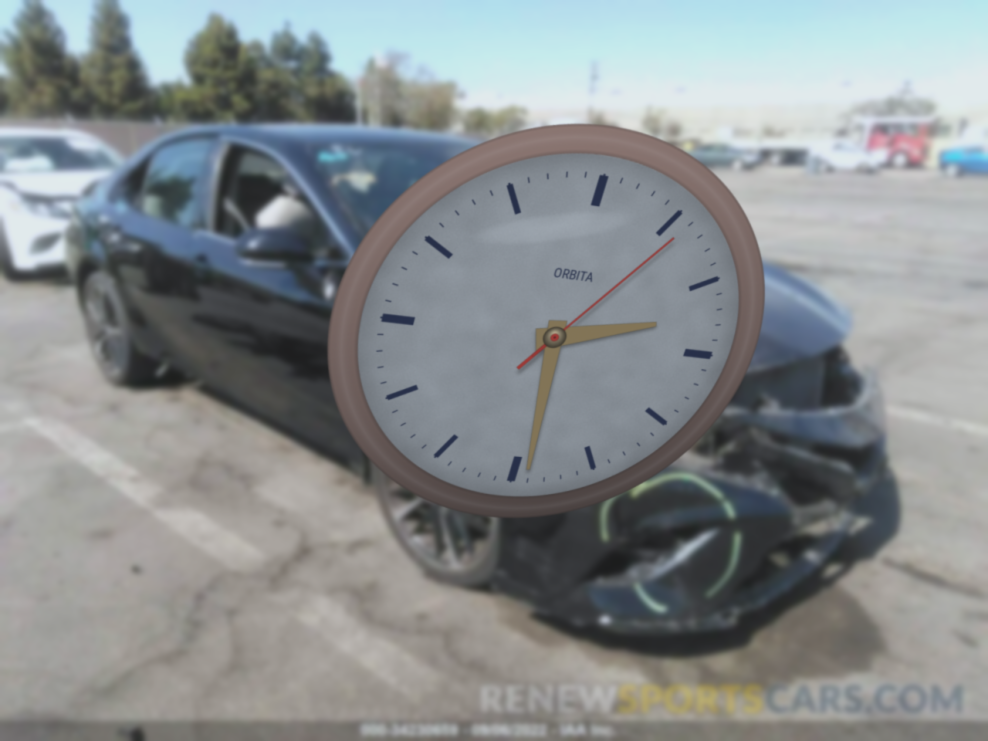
2:29:06
